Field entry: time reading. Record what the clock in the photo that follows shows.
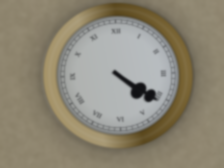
4:21
